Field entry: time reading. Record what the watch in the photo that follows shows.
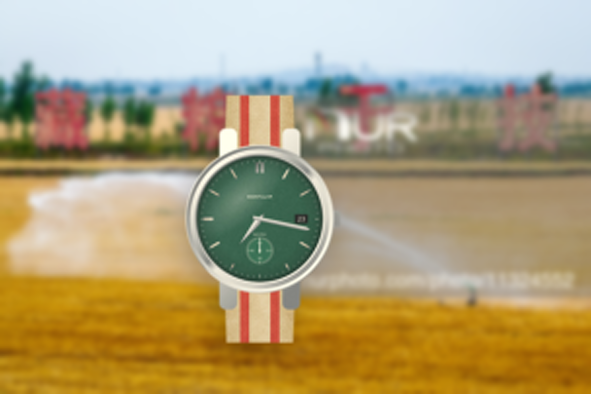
7:17
